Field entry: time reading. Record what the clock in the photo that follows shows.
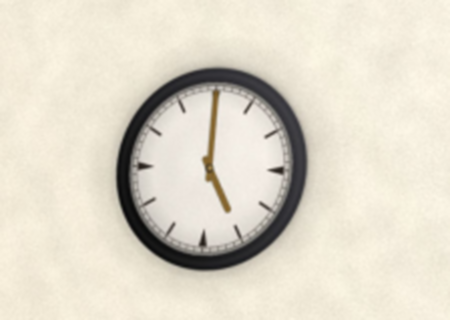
5:00
